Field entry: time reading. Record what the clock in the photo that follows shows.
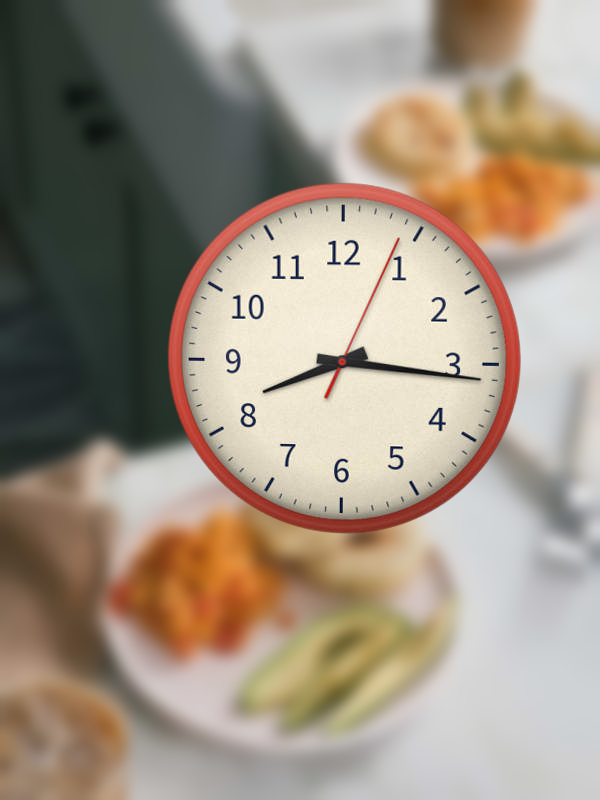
8:16:04
